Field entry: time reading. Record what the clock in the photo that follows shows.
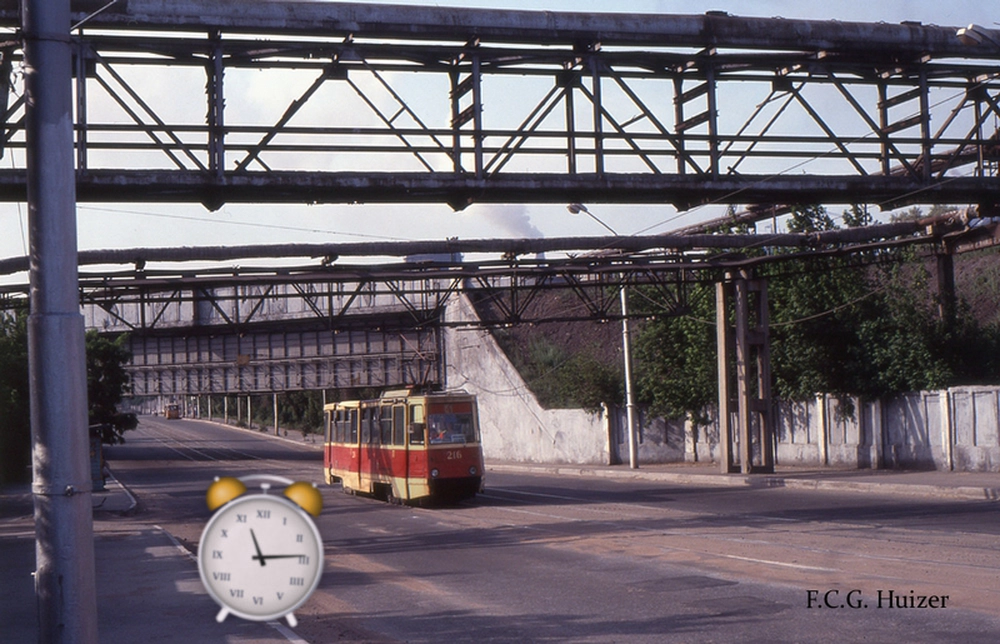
11:14
